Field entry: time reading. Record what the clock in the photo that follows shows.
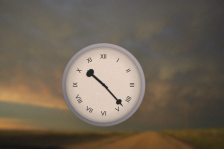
10:23
